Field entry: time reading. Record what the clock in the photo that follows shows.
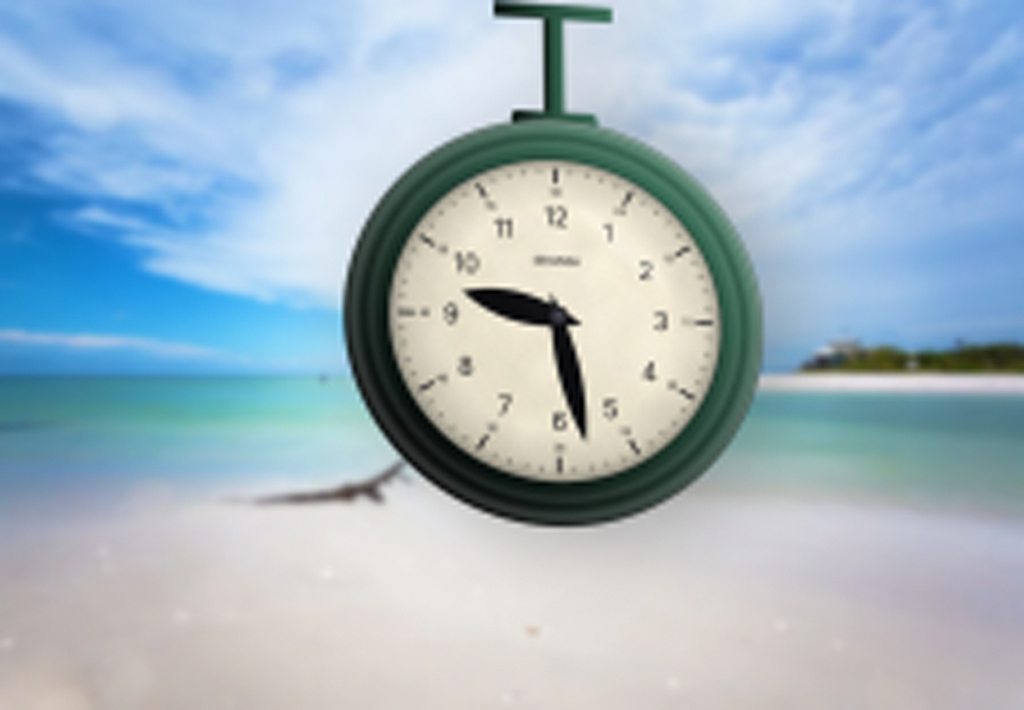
9:28
